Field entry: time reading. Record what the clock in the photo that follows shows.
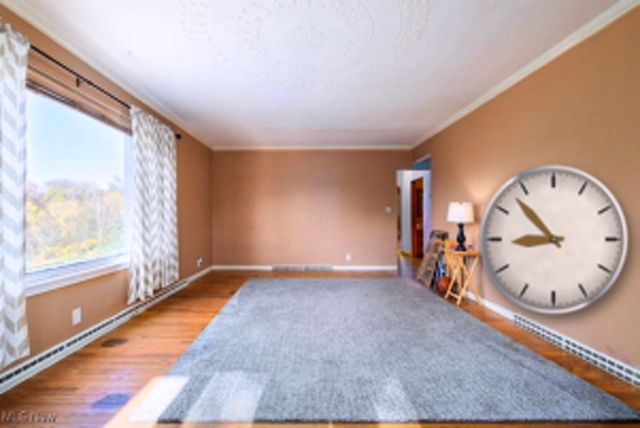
8:53
